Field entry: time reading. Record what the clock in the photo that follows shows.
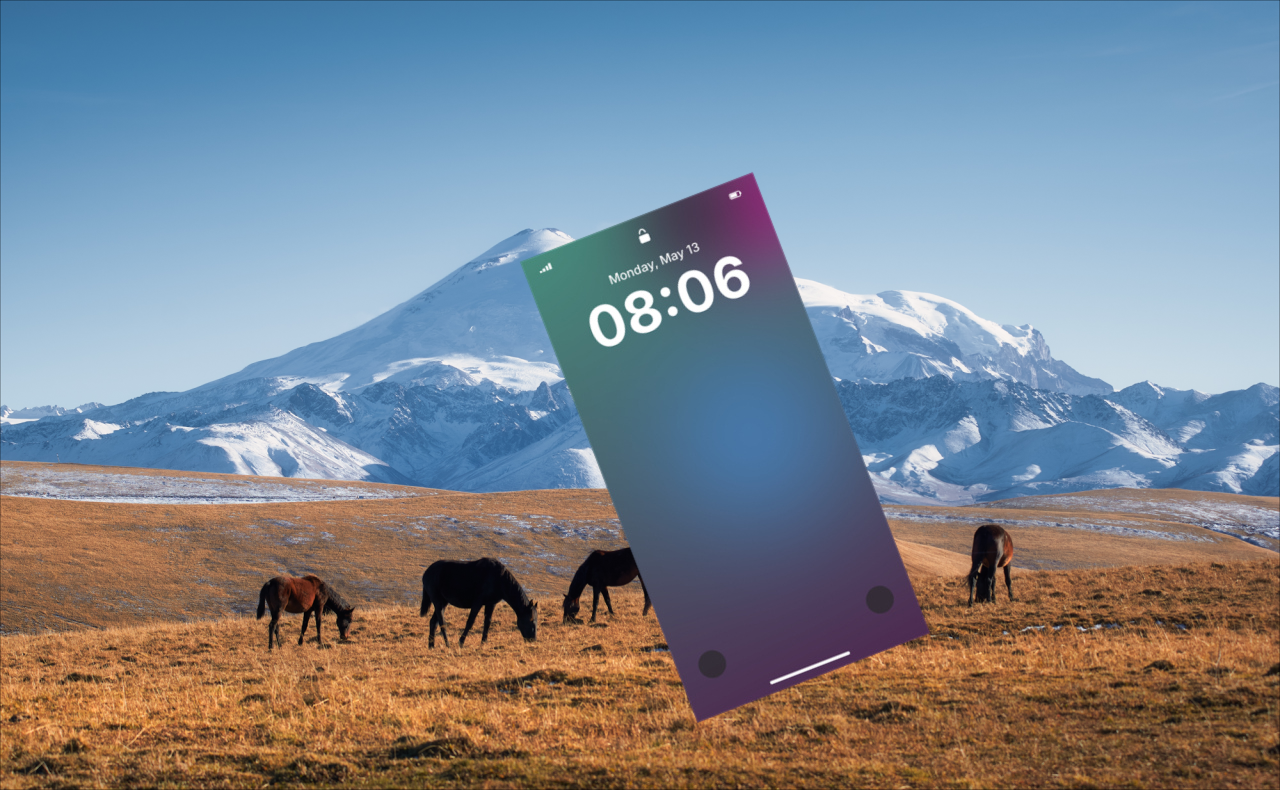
8:06
